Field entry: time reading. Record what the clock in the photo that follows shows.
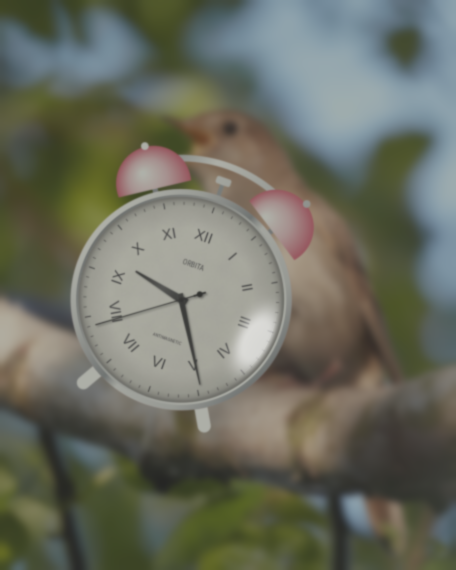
9:24:39
